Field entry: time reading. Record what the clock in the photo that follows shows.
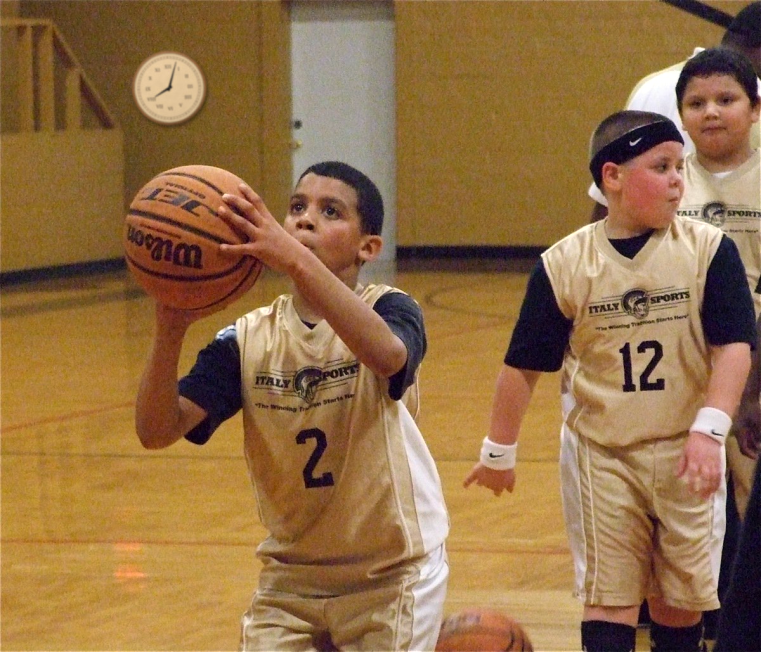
8:03
